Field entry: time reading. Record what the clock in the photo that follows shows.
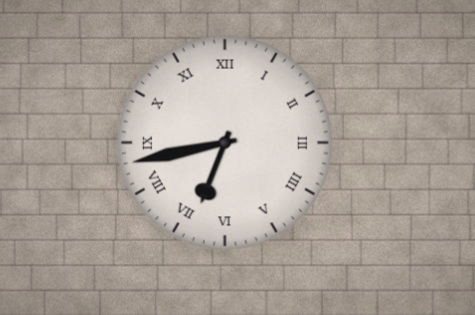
6:43
